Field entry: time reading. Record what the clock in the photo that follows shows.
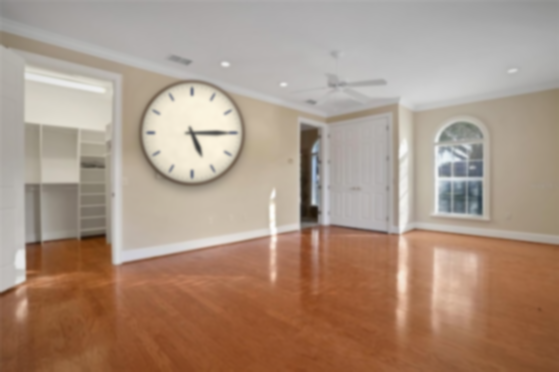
5:15
